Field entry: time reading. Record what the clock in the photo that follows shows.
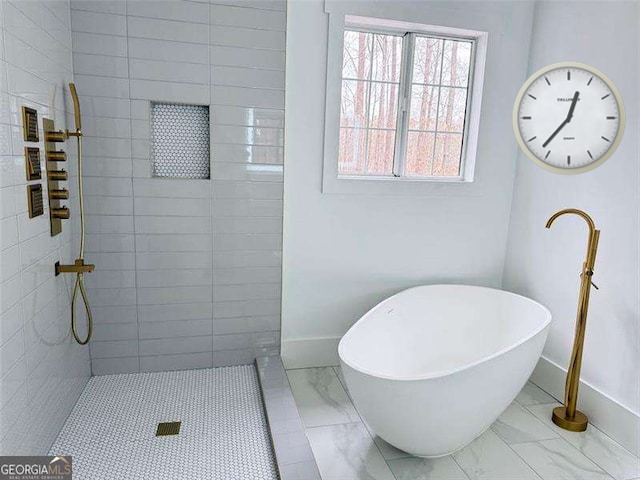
12:37
